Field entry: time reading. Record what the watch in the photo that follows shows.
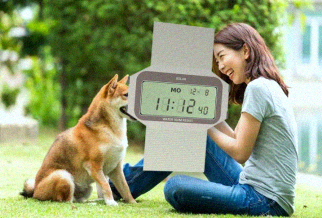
11:12:40
